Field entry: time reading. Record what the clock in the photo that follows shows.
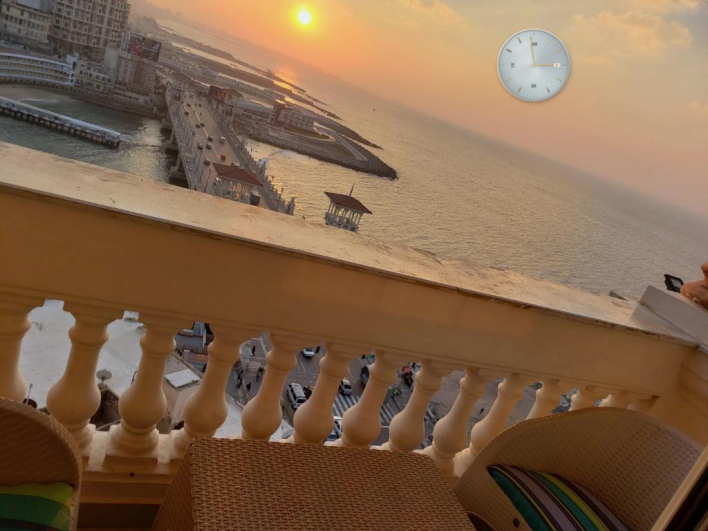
2:59
